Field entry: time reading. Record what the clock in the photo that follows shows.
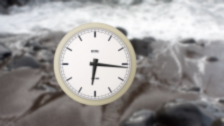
6:16
